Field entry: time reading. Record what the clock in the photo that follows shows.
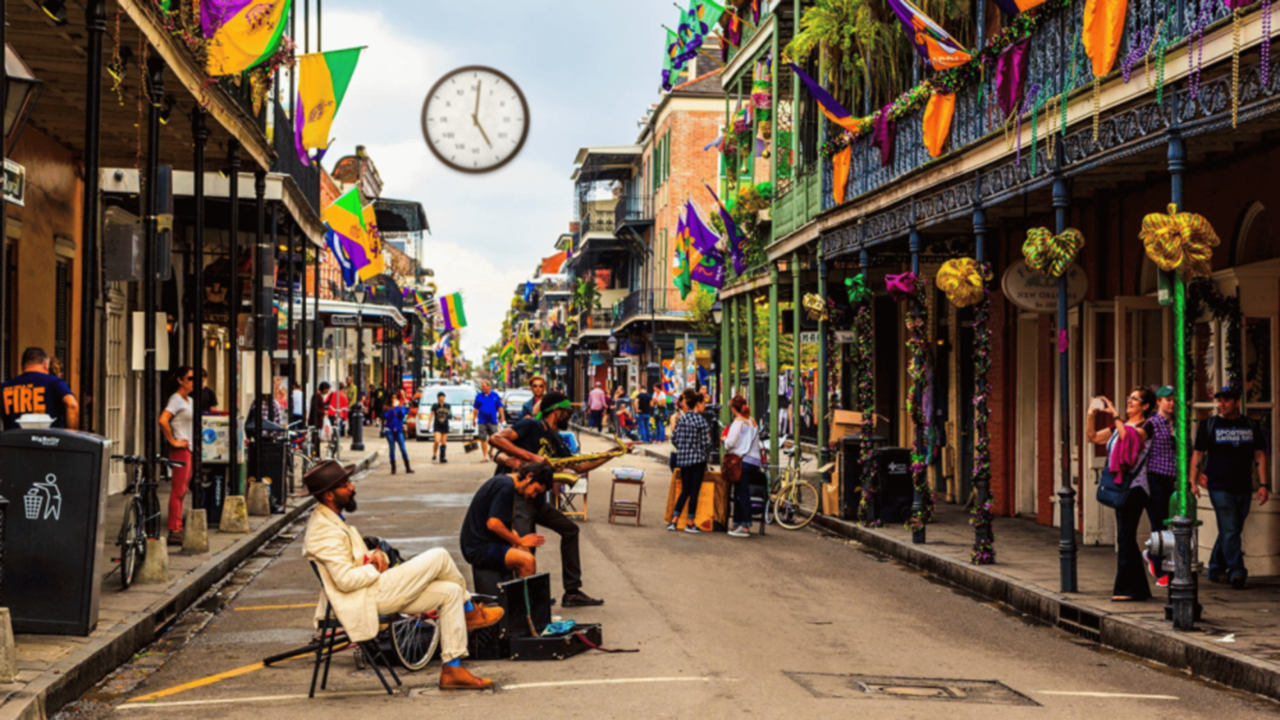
5:01
